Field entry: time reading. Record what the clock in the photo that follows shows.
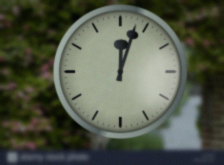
12:03
